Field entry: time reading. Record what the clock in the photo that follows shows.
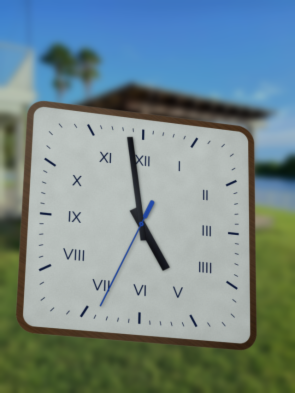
4:58:34
